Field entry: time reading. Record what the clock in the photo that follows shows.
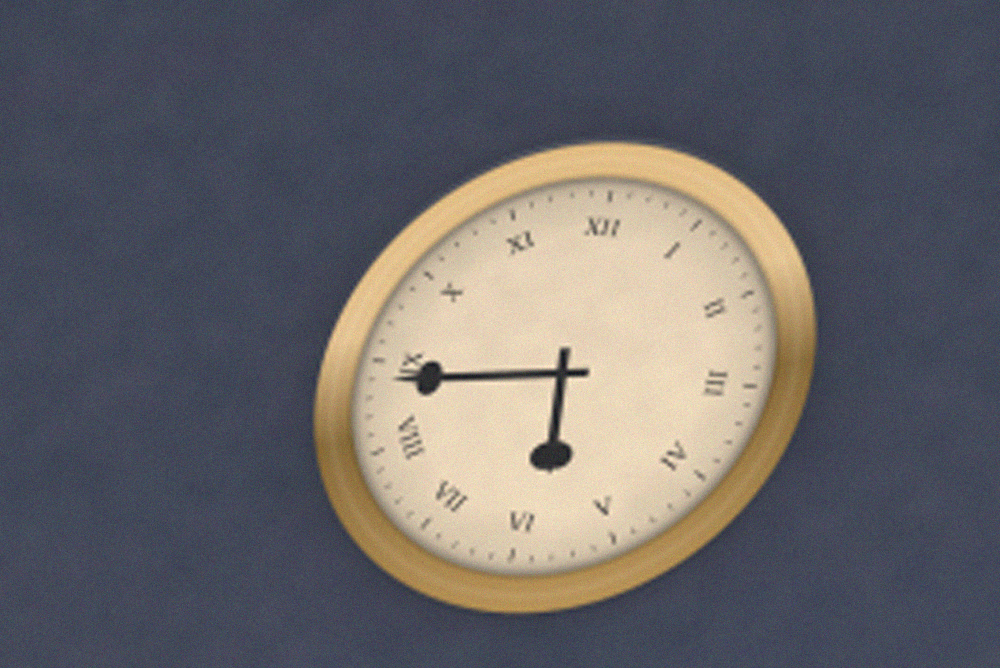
5:44
